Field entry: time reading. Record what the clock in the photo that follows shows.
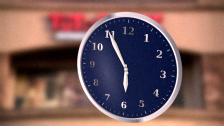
5:55
